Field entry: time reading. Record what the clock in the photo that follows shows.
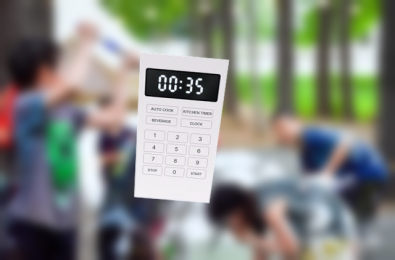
0:35
